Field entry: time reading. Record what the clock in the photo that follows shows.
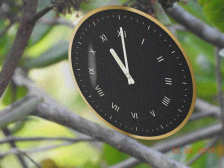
11:00
